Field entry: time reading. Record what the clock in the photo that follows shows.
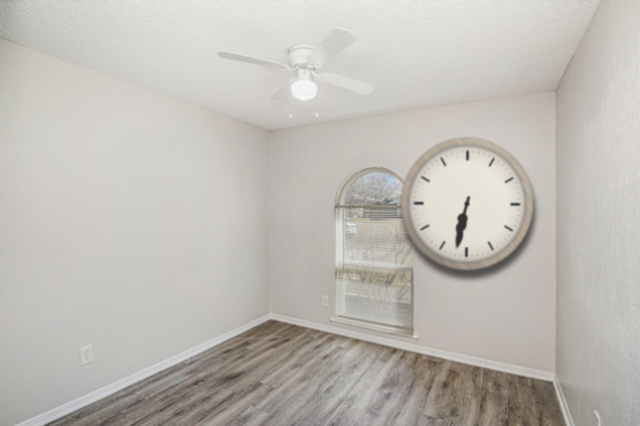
6:32
